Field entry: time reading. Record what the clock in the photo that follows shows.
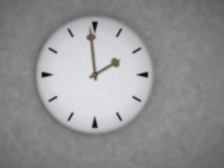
1:59
